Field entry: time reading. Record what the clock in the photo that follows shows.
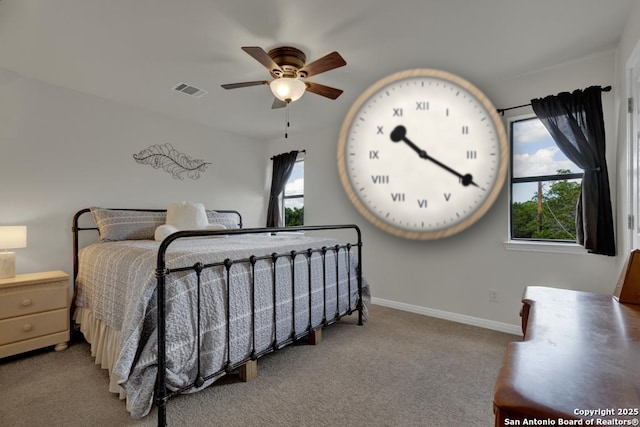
10:20
